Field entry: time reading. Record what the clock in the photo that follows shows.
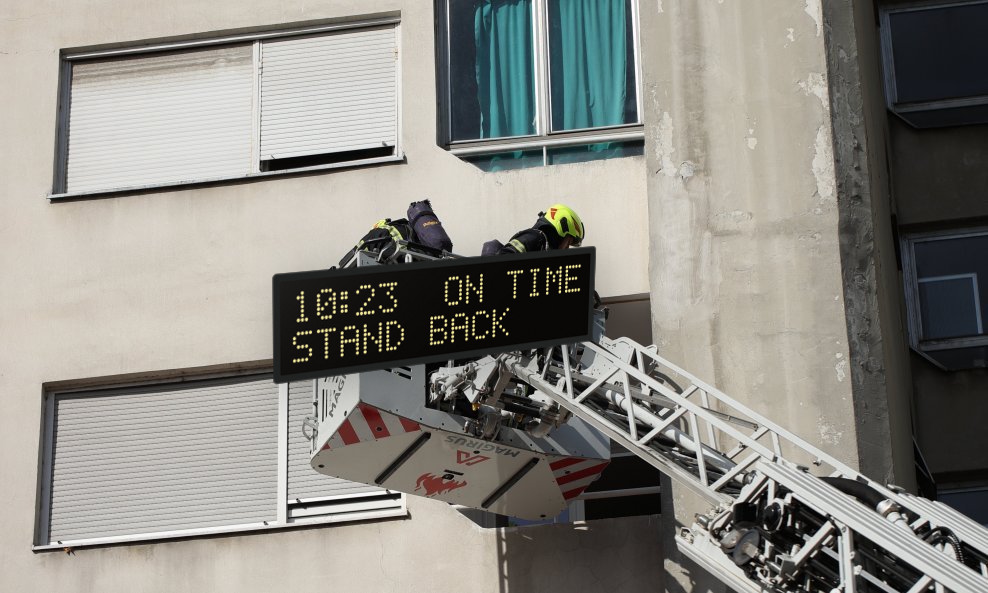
10:23
